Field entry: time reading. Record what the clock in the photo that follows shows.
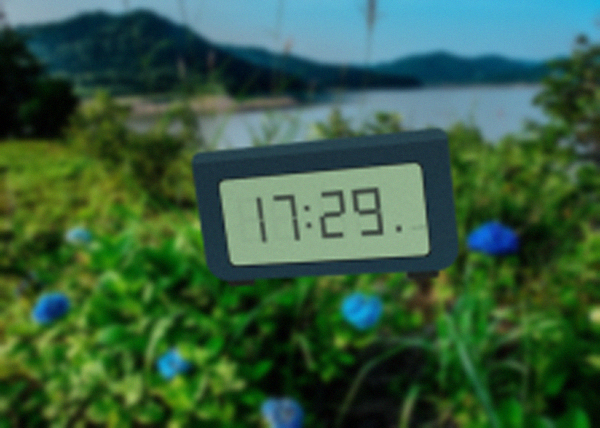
17:29
